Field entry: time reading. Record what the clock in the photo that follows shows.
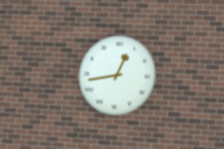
12:43
